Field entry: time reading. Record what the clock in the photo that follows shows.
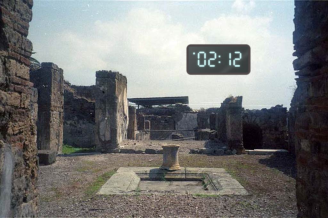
2:12
